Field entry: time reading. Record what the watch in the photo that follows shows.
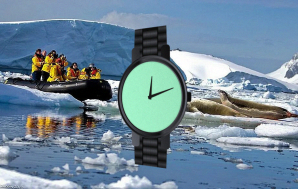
12:12
